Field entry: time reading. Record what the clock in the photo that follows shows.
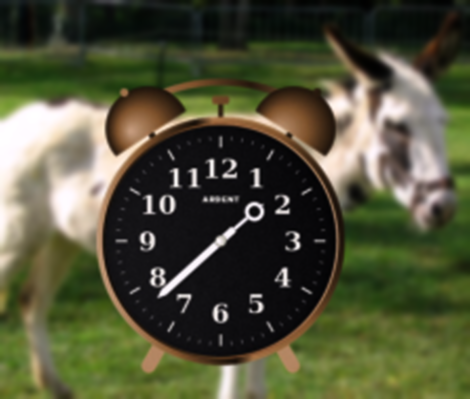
1:38
